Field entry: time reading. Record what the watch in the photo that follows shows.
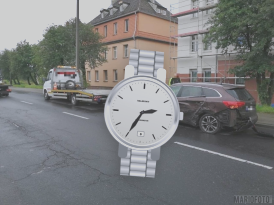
2:35
